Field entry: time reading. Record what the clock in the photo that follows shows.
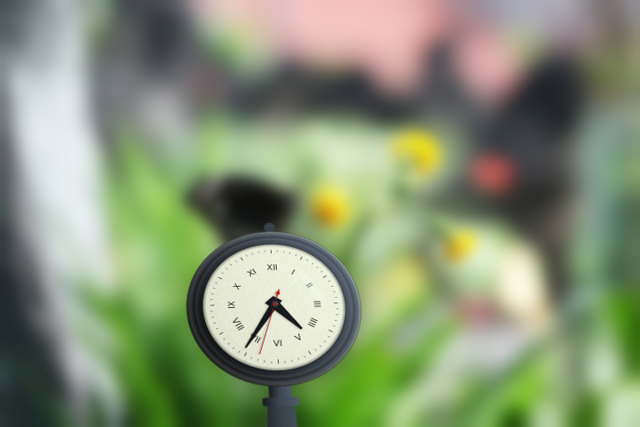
4:35:33
